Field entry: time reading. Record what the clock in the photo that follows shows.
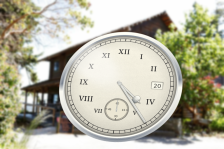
4:24
